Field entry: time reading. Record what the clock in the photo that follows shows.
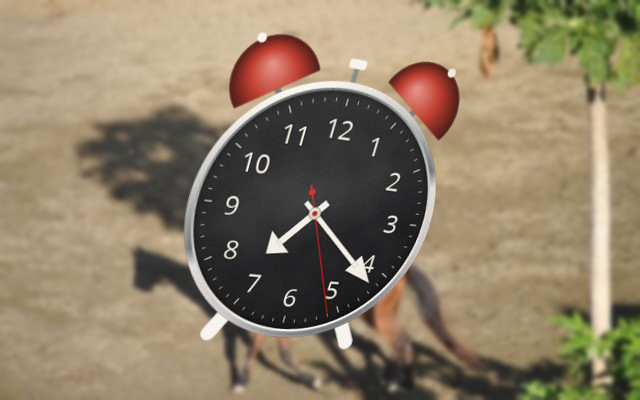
7:21:26
